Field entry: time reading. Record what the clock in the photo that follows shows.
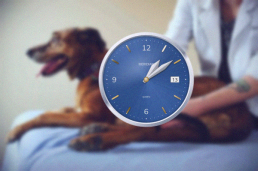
1:09
